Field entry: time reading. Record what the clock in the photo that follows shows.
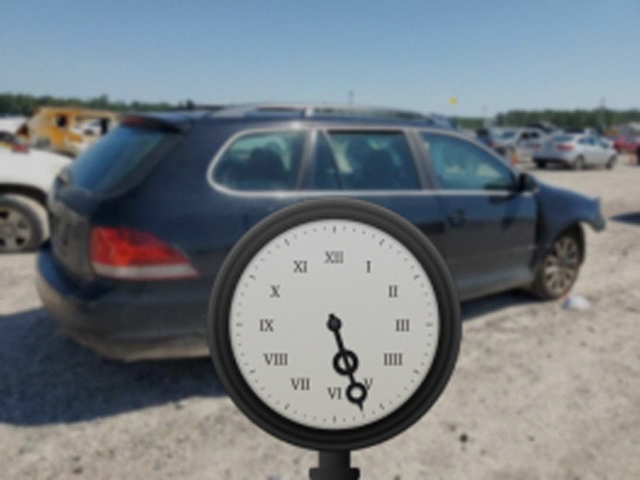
5:27
